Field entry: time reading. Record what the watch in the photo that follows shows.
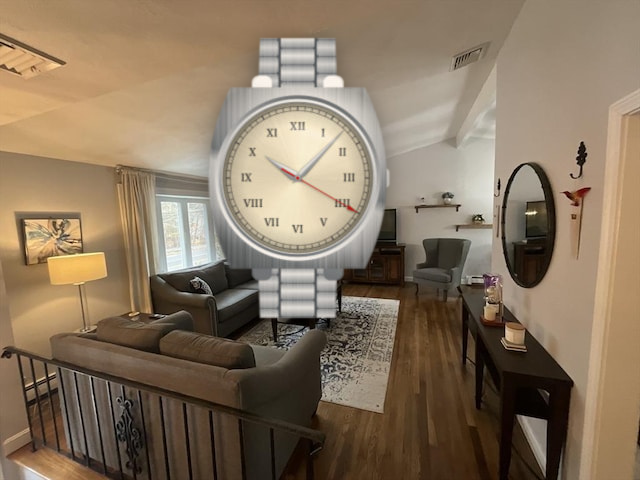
10:07:20
